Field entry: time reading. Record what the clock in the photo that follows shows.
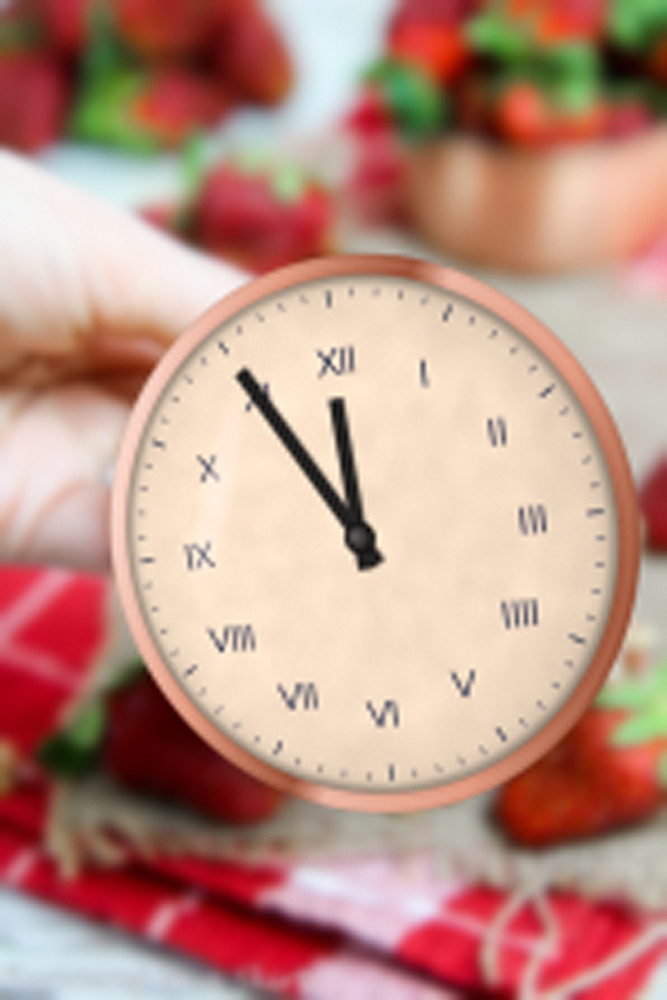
11:55
